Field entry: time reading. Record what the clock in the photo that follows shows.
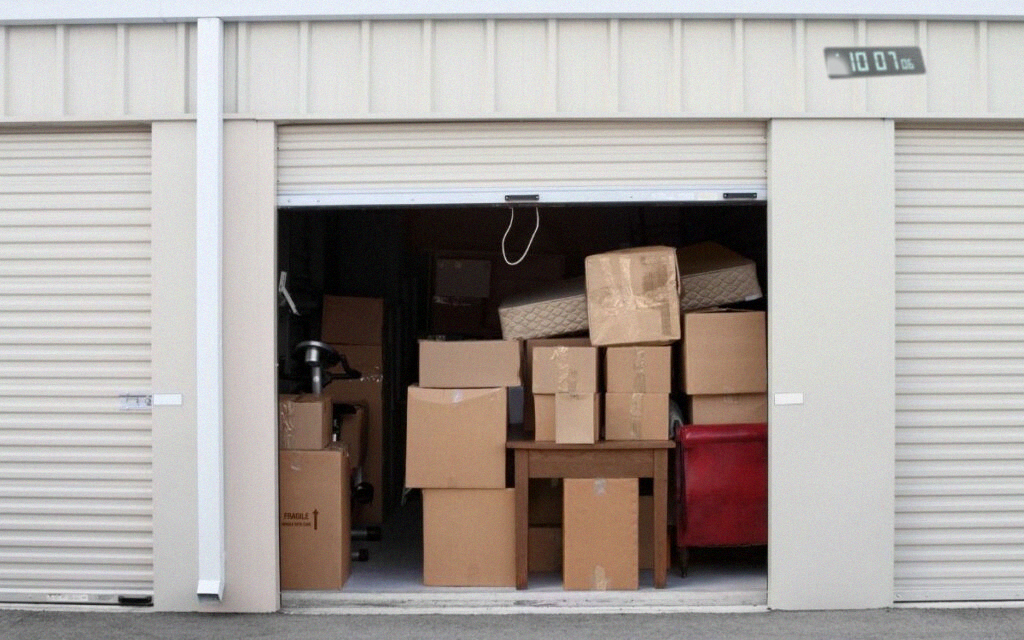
10:07
